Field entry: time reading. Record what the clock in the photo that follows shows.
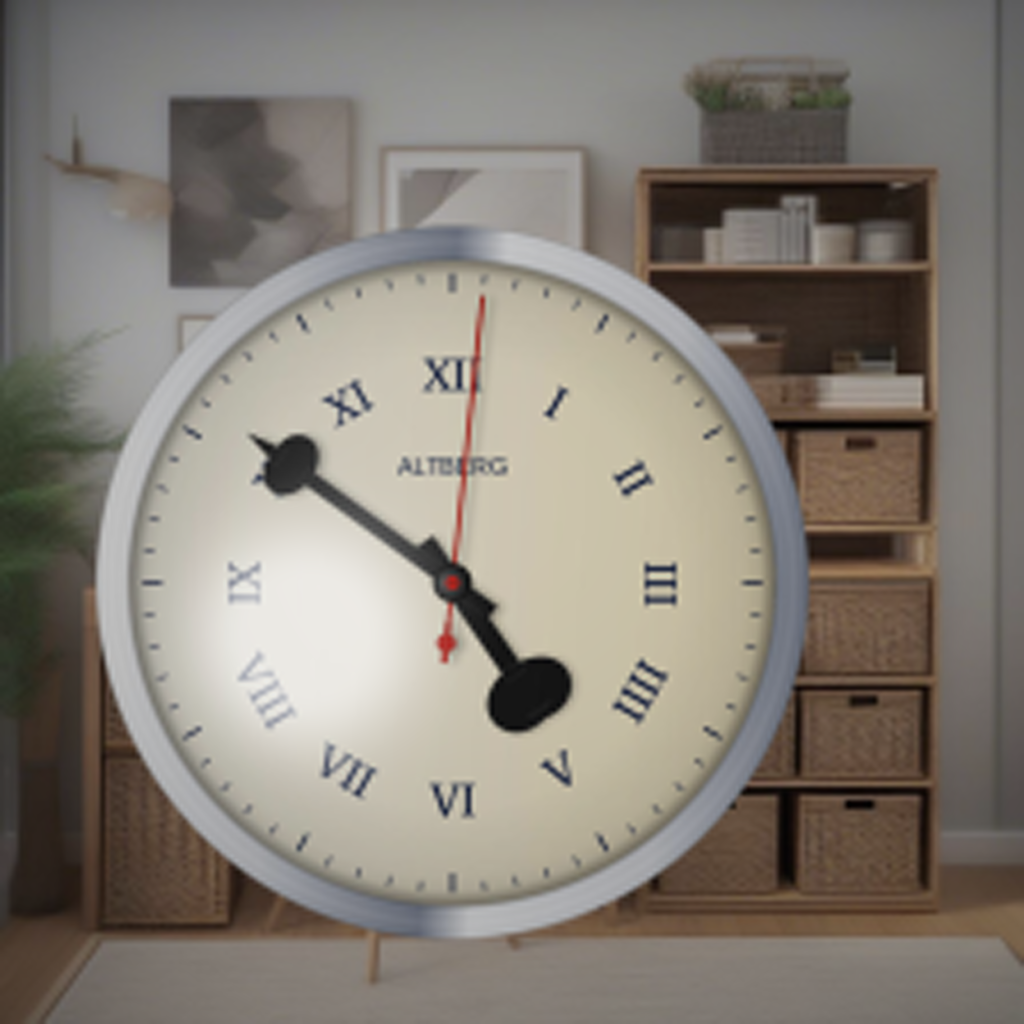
4:51:01
